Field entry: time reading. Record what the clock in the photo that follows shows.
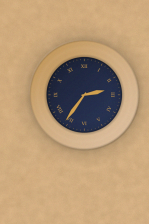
2:36
